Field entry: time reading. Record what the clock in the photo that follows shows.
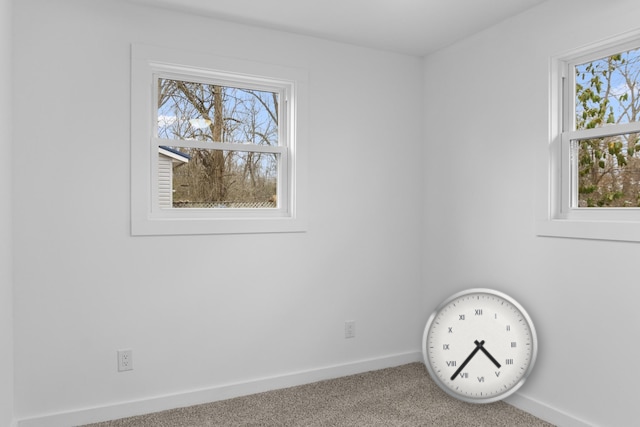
4:37
